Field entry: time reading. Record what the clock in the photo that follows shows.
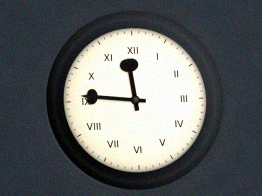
11:46
